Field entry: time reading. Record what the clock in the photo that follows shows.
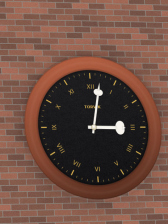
3:02
